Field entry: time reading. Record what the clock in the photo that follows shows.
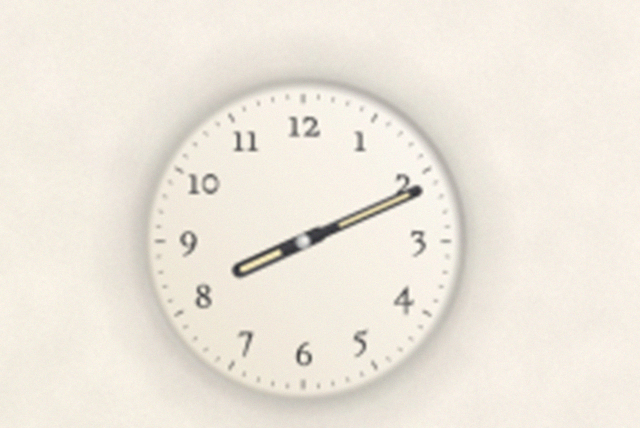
8:11
